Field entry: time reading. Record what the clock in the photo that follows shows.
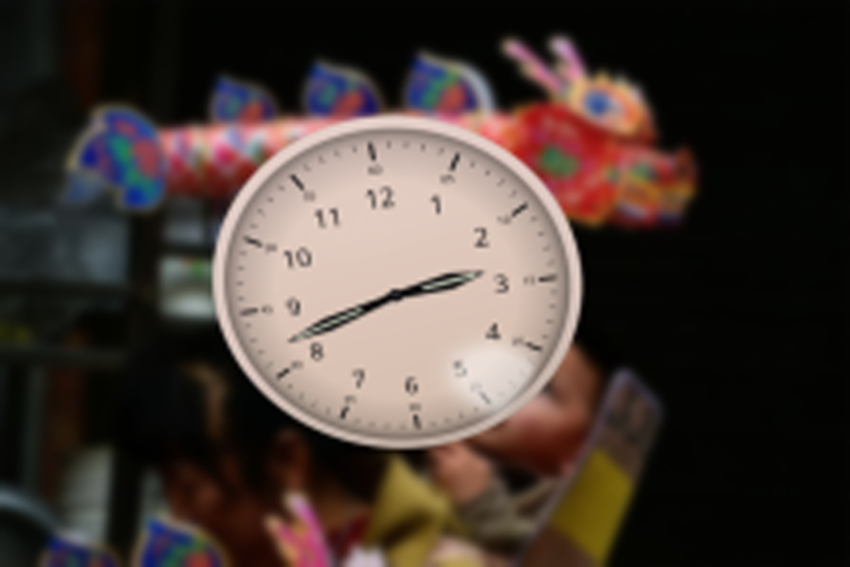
2:42
